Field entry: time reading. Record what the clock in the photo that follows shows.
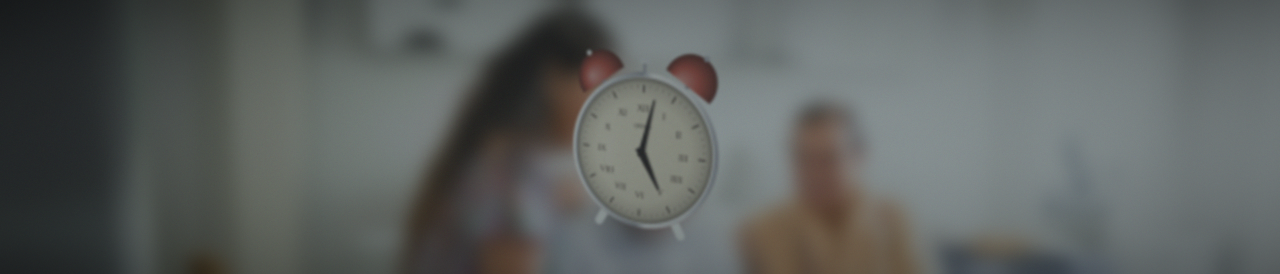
5:02
